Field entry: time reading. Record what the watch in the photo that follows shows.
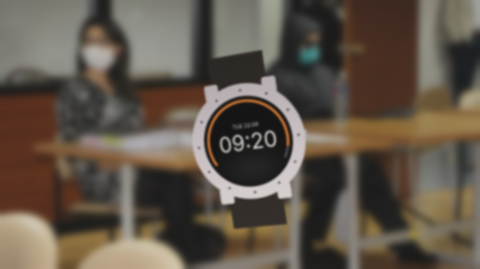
9:20
